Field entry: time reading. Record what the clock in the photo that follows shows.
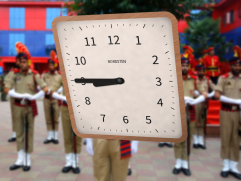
8:45
